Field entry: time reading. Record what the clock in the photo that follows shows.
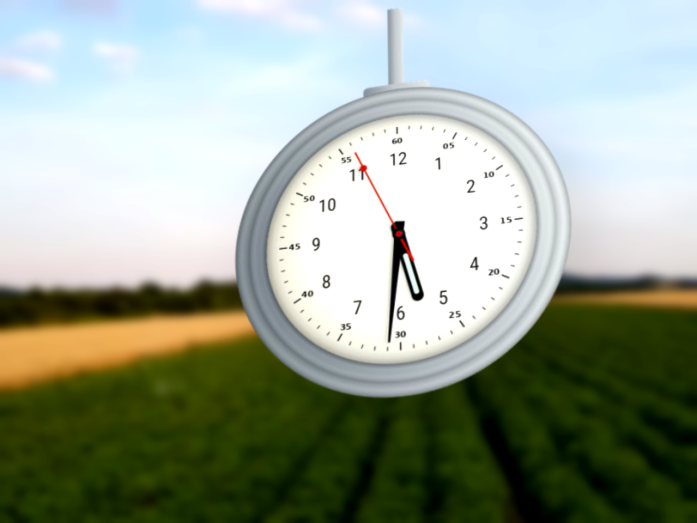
5:30:56
